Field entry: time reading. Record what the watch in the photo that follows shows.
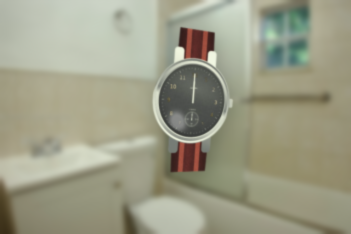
12:00
